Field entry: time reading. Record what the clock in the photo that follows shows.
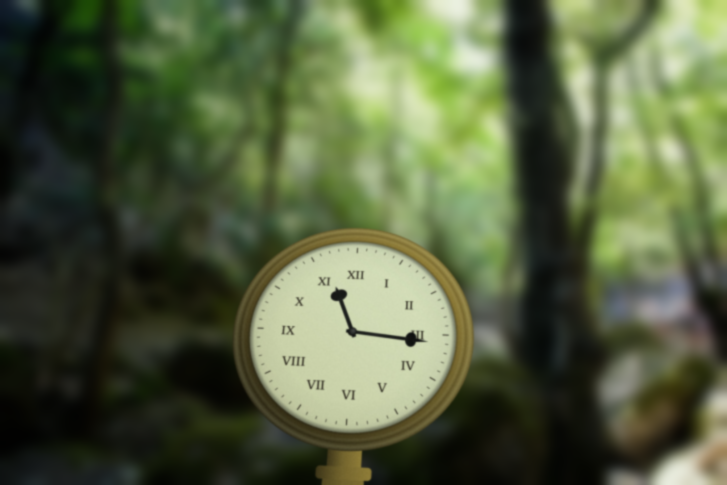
11:16
